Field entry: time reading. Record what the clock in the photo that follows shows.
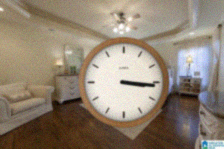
3:16
